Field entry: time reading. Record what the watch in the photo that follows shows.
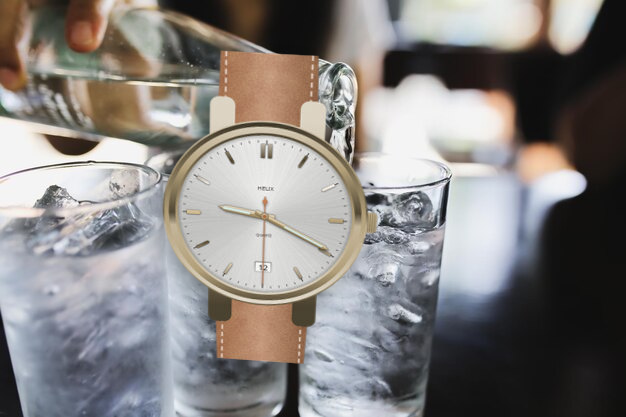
9:19:30
